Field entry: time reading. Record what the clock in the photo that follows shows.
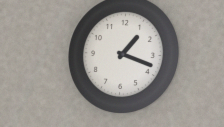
1:18
